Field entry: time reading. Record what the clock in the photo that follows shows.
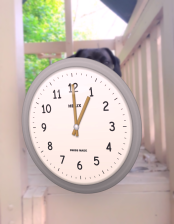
1:00
